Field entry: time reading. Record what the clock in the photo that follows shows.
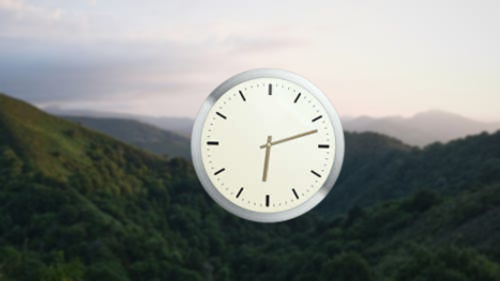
6:12
